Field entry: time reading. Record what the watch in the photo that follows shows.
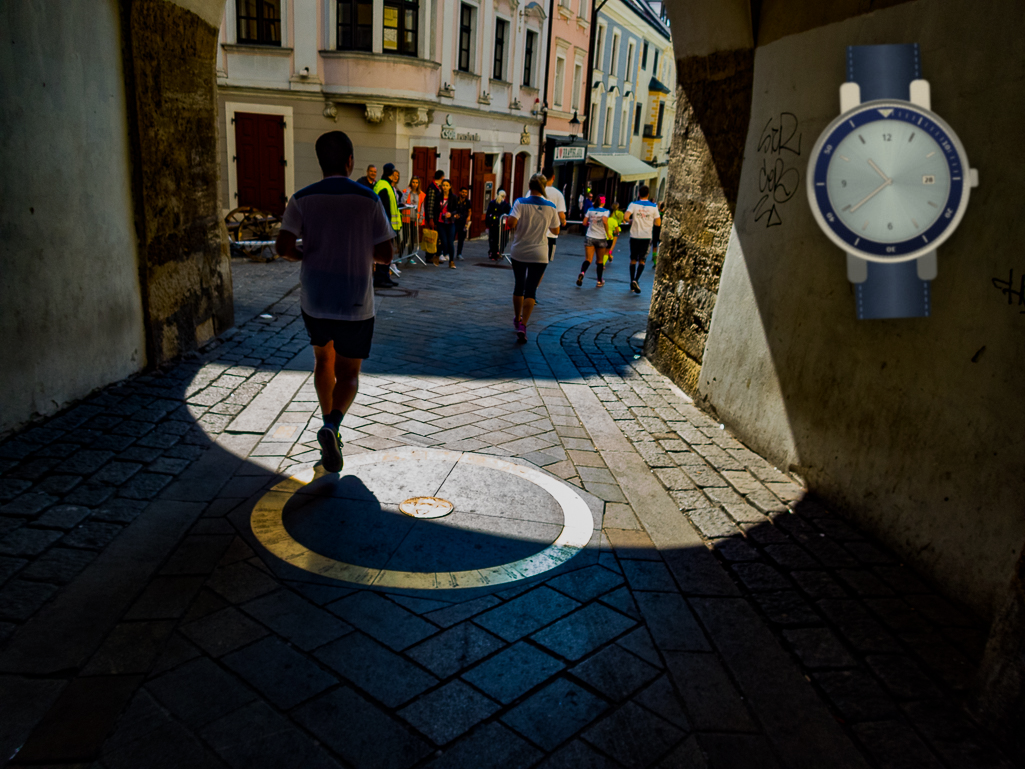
10:39
